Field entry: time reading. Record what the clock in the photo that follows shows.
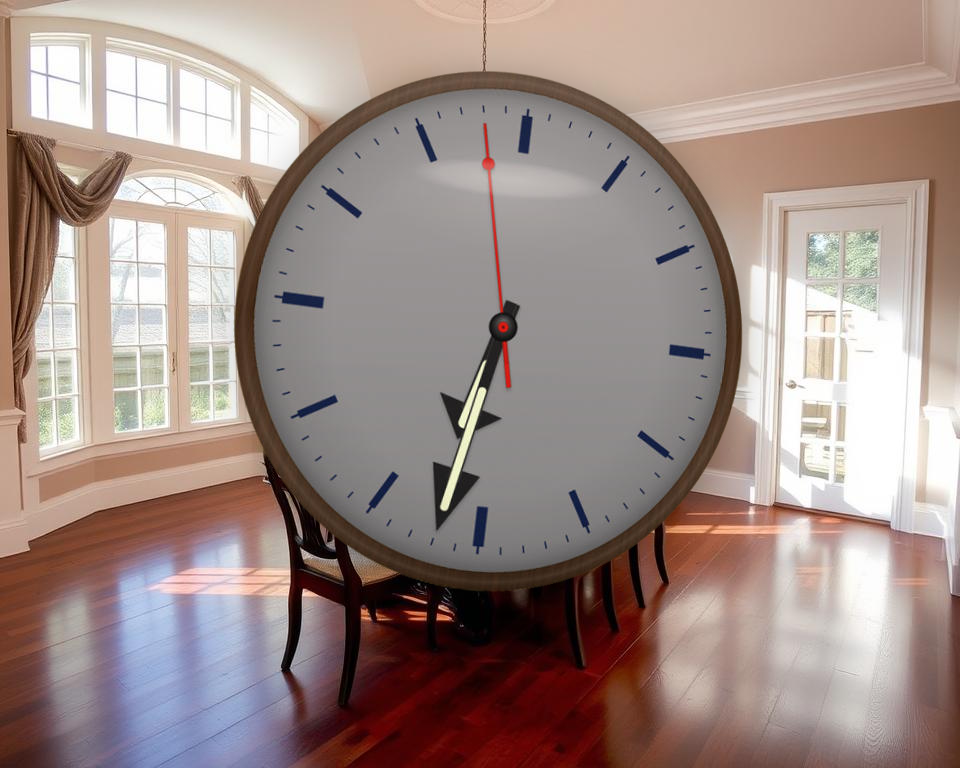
6:31:58
